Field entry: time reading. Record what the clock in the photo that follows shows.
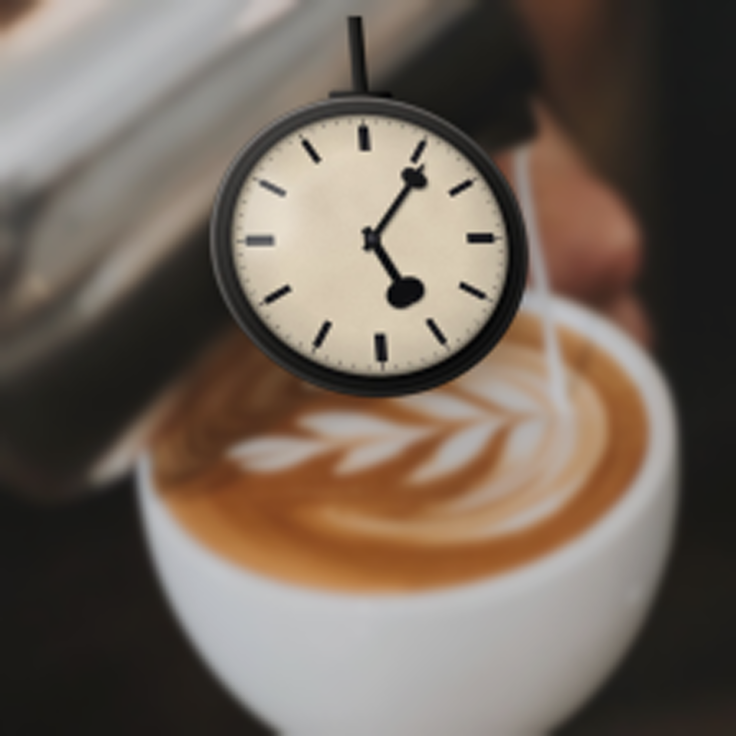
5:06
